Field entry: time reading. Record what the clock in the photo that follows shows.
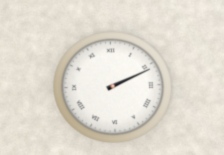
2:11
